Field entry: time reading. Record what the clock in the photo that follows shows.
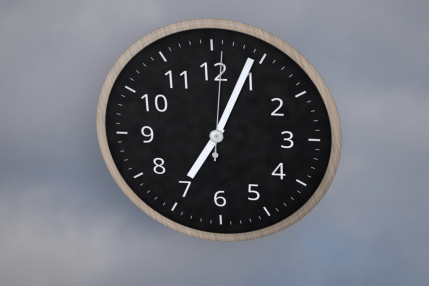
7:04:01
